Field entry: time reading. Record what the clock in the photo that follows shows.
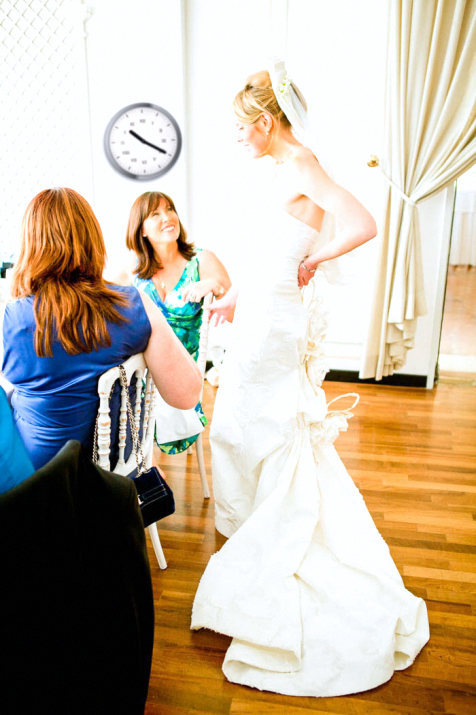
10:20
